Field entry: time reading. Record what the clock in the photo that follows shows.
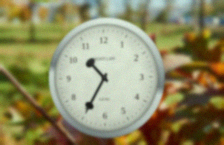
10:35
